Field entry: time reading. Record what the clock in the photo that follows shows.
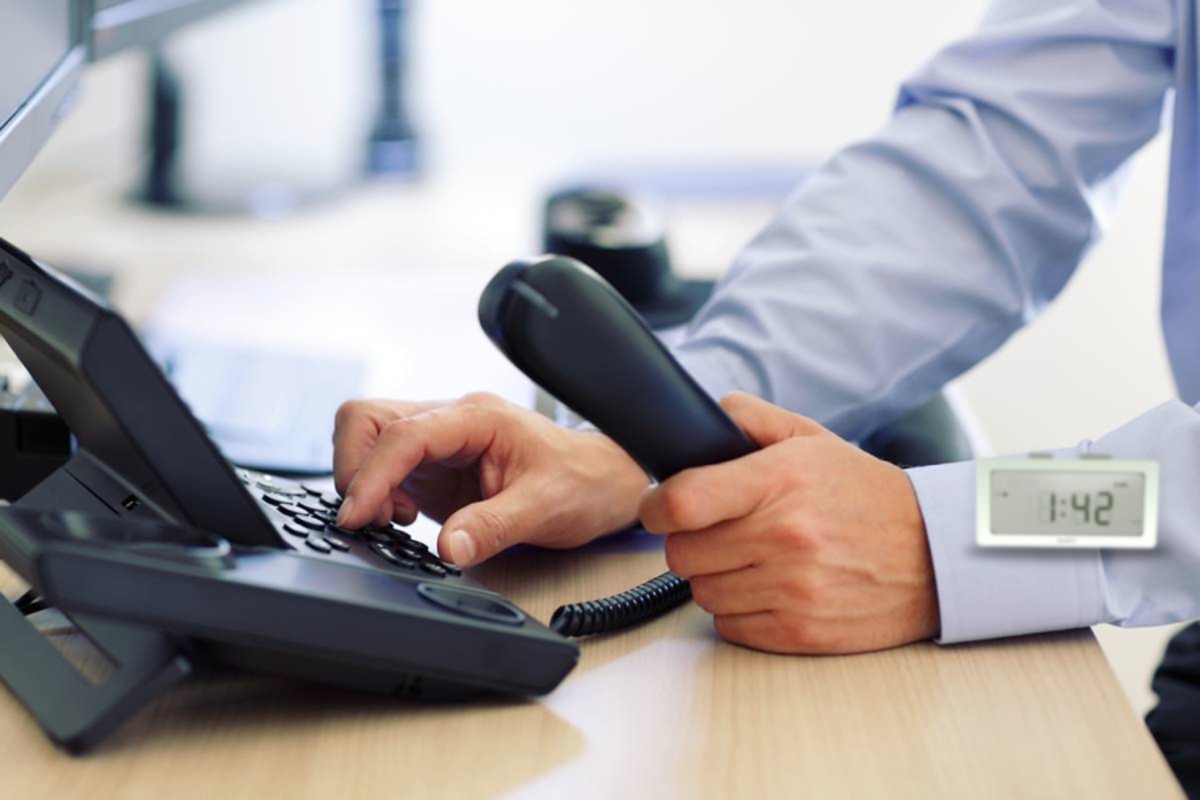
1:42
